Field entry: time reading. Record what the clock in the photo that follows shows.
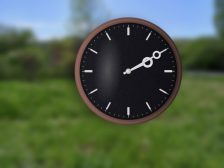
2:10
